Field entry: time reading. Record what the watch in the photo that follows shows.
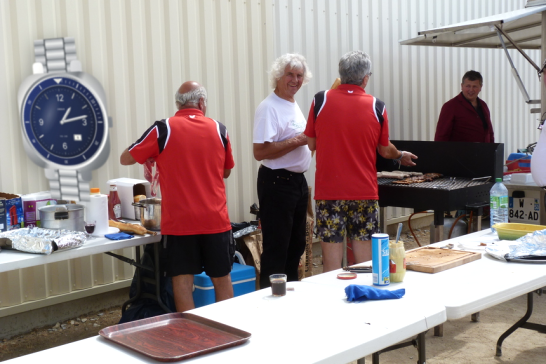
1:13
